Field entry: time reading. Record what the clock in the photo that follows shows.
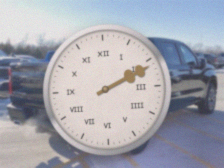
2:11
